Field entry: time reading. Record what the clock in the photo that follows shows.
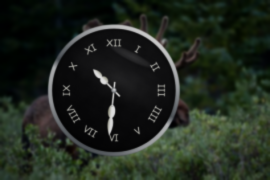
10:31
